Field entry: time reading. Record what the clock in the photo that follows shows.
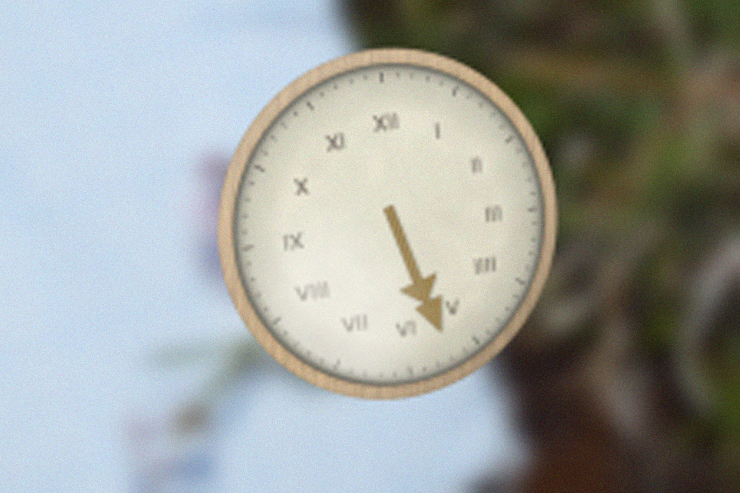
5:27
